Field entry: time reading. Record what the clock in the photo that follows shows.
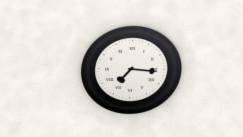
7:16
